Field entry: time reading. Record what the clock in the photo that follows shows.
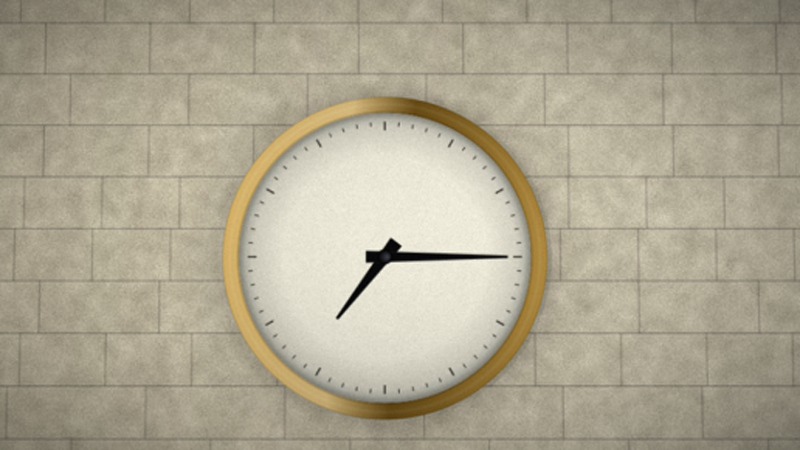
7:15
